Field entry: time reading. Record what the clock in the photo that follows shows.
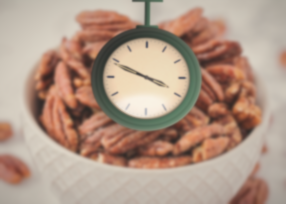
3:49
